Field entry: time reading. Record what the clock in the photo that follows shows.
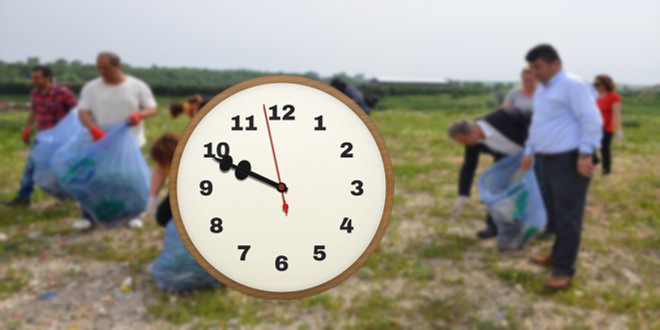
9:48:58
